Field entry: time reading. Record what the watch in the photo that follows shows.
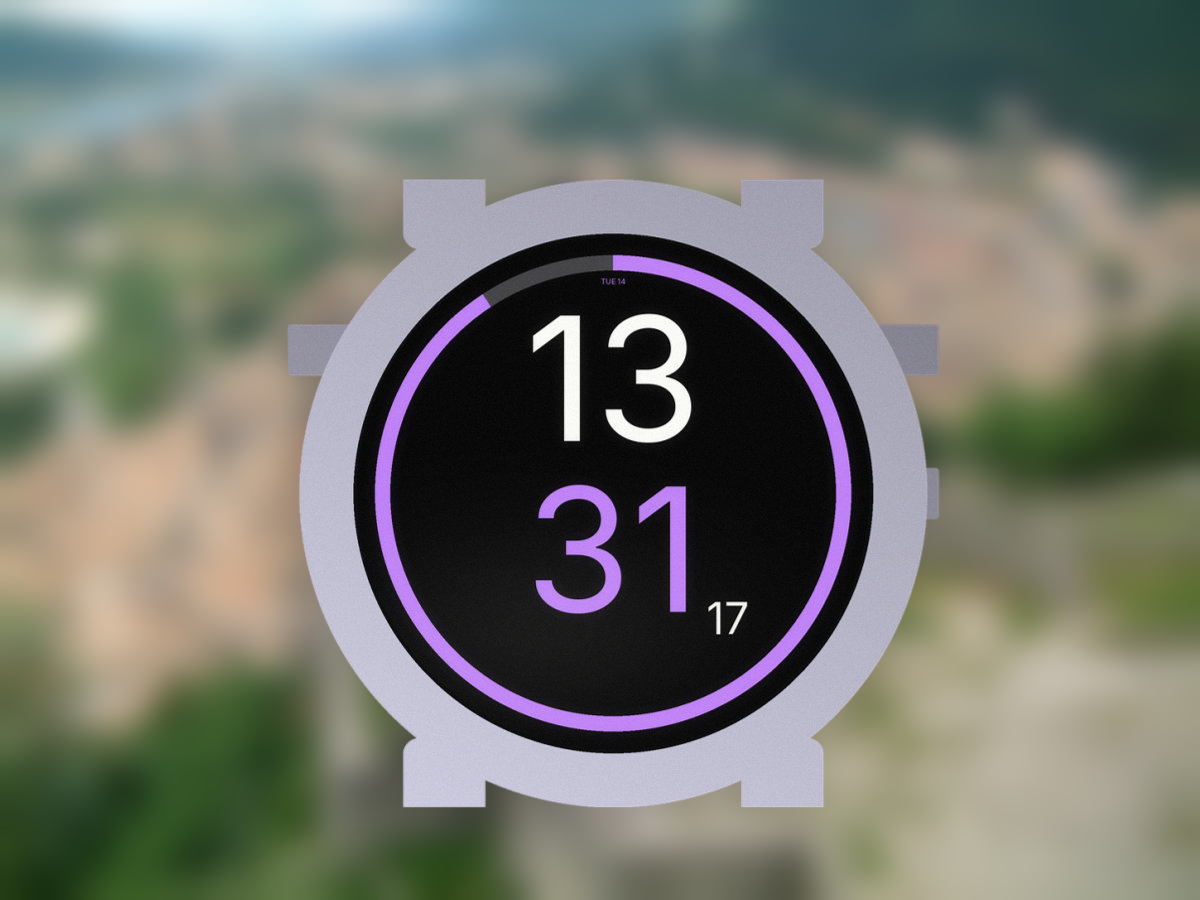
13:31:17
